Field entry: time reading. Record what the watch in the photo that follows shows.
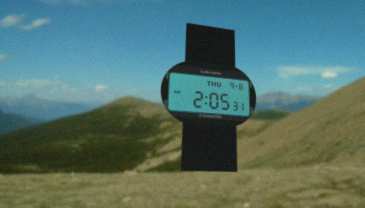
2:05:31
